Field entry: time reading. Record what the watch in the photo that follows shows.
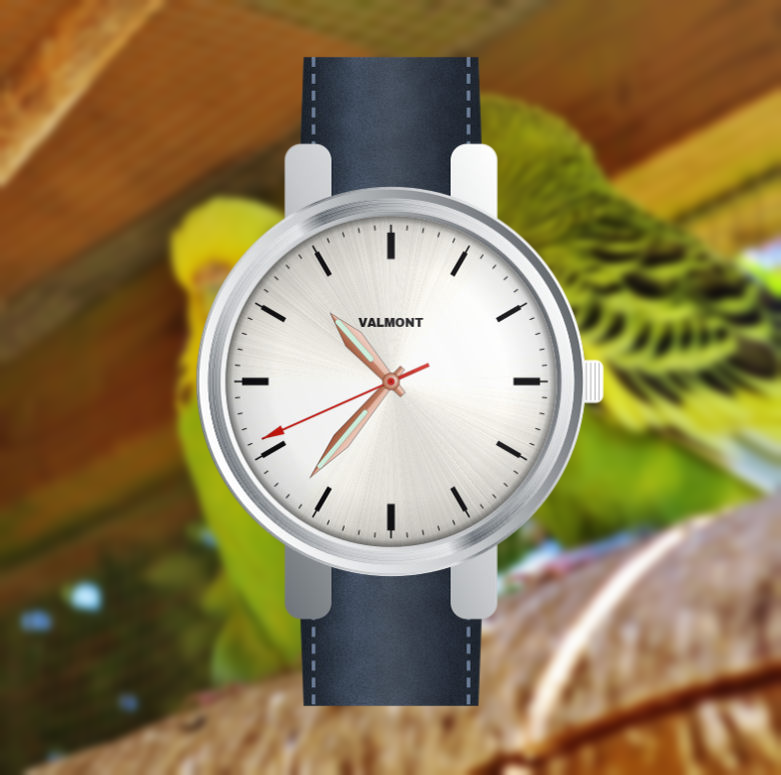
10:36:41
